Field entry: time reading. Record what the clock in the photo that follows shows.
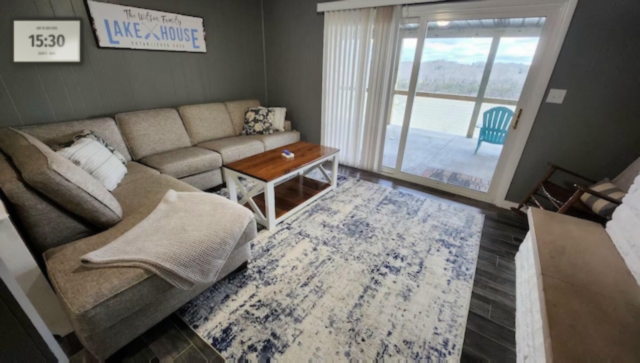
15:30
